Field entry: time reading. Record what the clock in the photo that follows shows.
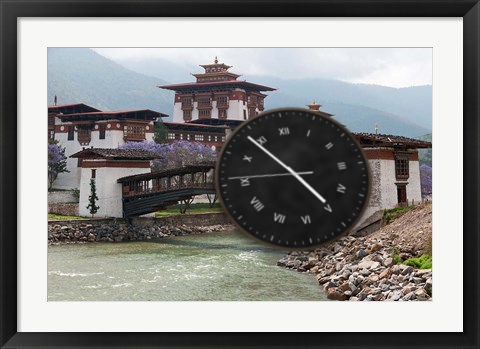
4:53:46
